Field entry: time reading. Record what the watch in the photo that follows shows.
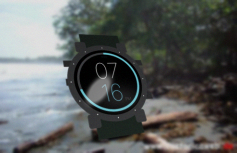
7:16
